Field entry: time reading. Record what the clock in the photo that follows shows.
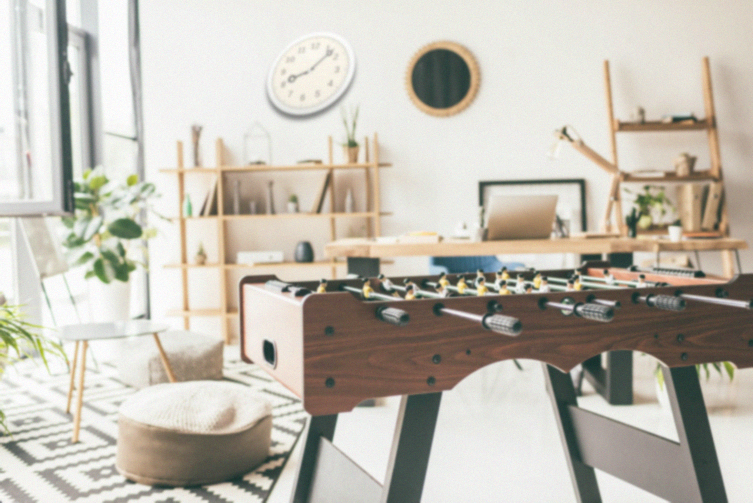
8:07
